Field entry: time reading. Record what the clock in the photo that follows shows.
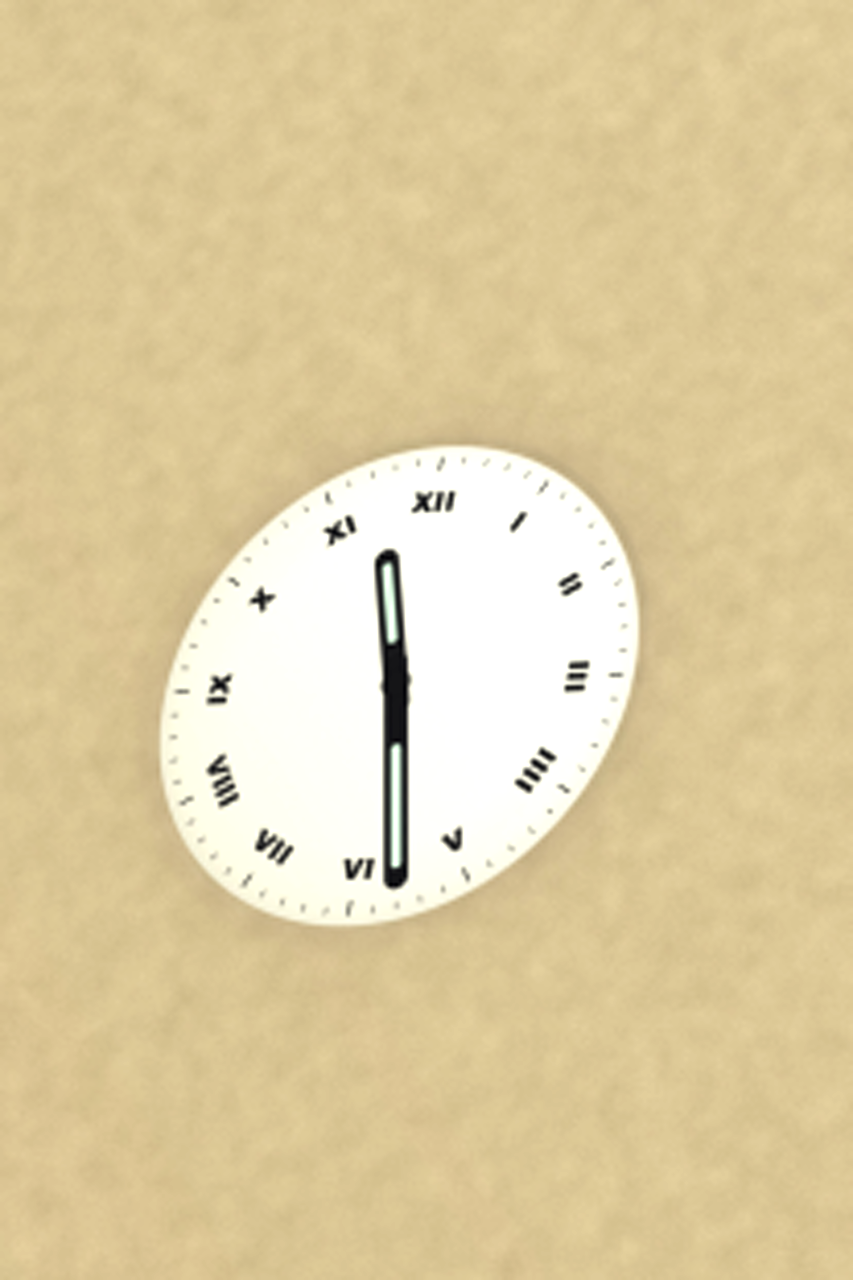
11:28
